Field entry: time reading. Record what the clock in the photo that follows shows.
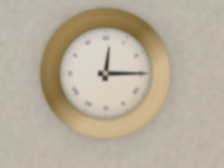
12:15
